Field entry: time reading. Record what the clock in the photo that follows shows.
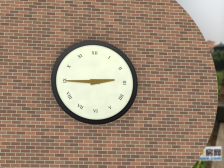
2:45
